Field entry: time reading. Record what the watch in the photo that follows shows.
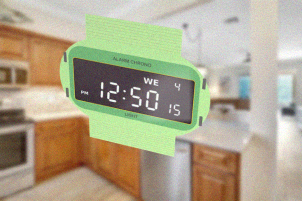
12:50:15
